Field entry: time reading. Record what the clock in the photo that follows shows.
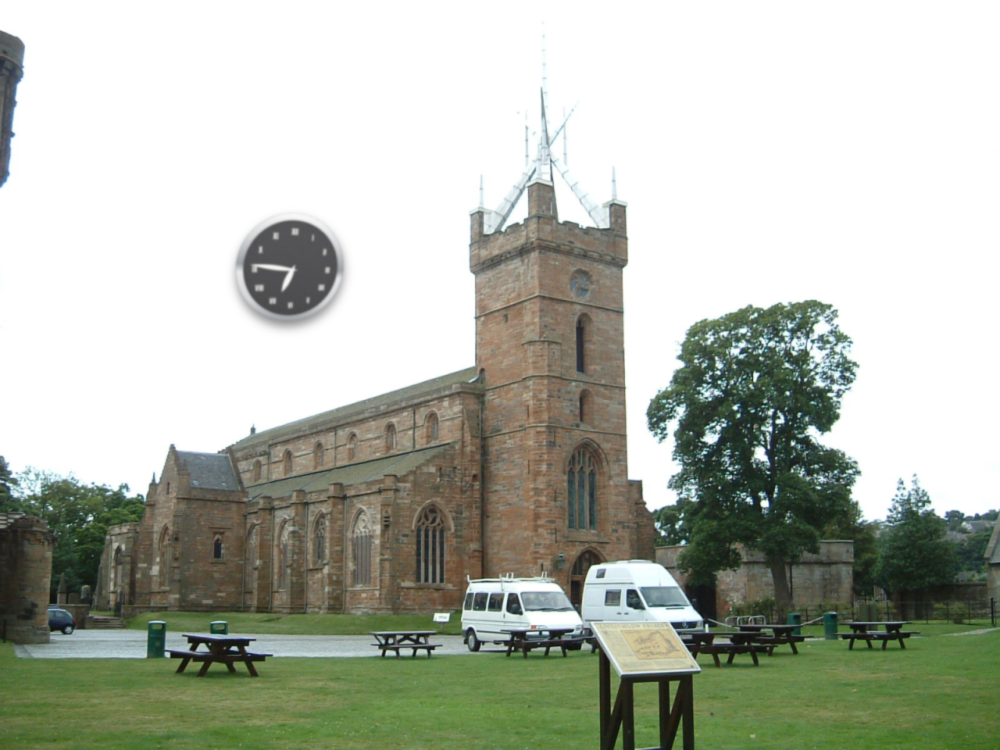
6:46
